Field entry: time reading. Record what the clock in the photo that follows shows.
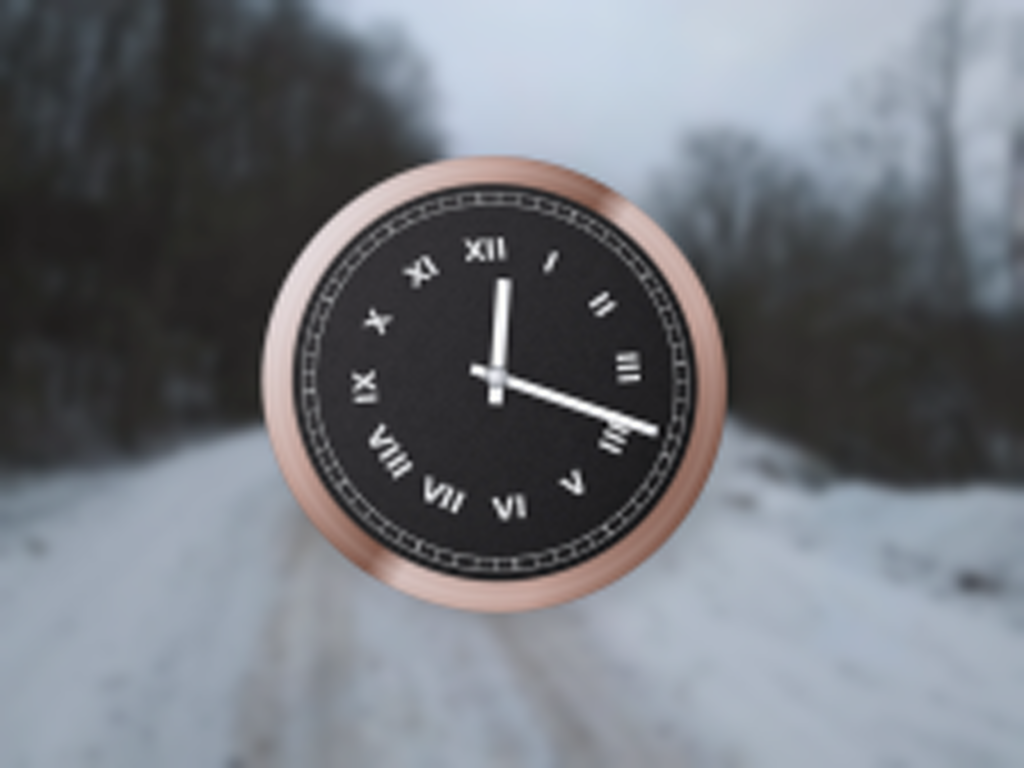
12:19
